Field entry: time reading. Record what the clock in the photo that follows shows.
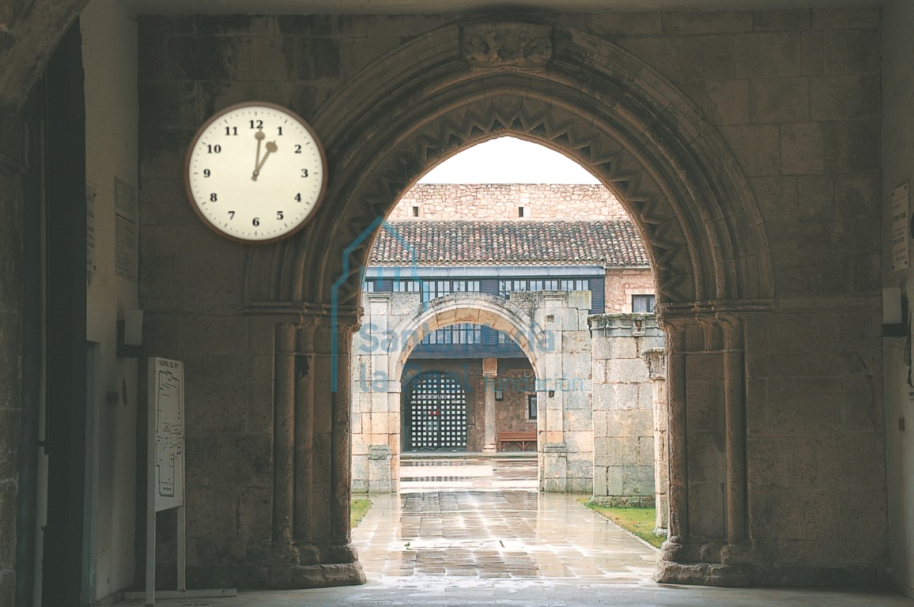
1:01
